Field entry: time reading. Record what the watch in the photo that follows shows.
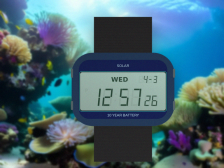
12:57:26
